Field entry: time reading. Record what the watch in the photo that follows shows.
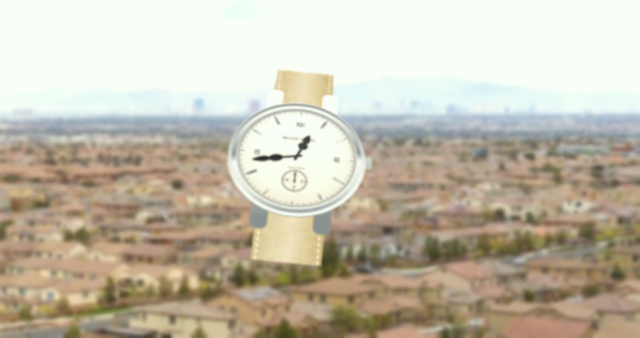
12:43
